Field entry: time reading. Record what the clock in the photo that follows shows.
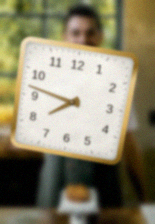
7:47
